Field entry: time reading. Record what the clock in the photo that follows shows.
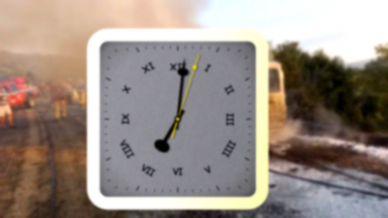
7:01:03
